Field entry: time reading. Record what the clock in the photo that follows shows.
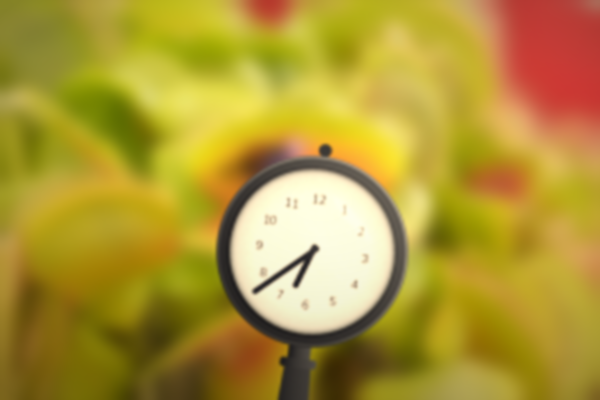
6:38
